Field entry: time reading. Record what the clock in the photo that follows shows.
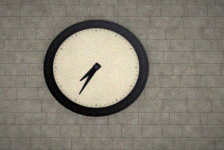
7:35
